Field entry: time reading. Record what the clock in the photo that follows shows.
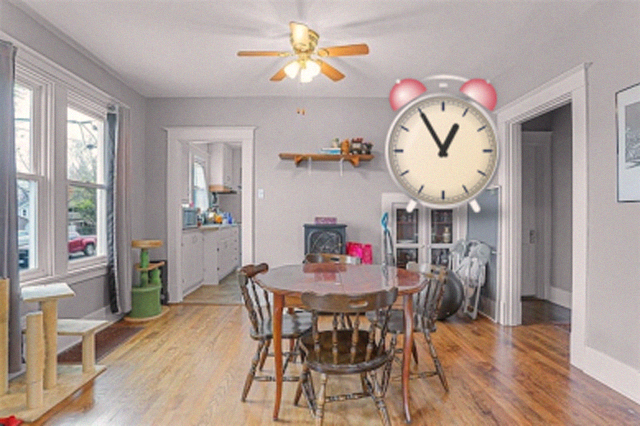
12:55
